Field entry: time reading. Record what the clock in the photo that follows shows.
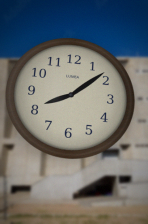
8:08
